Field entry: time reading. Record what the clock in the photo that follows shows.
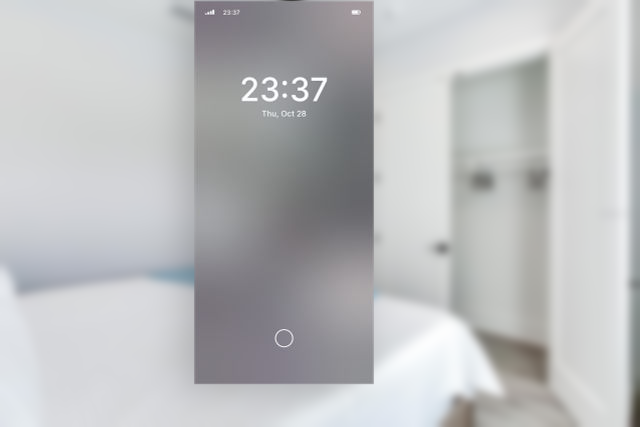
23:37
